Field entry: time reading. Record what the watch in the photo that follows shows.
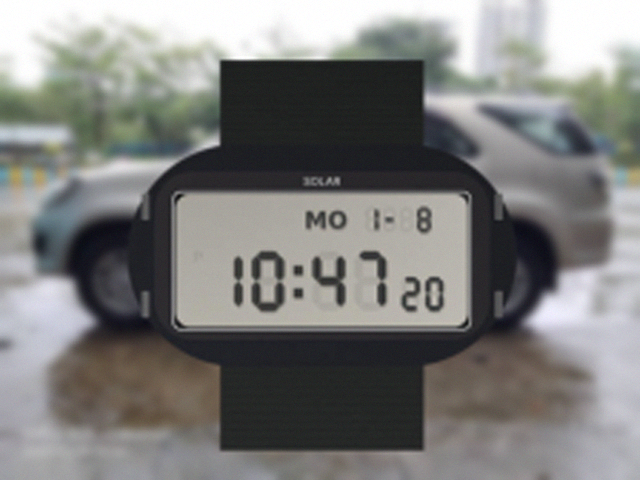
10:47:20
